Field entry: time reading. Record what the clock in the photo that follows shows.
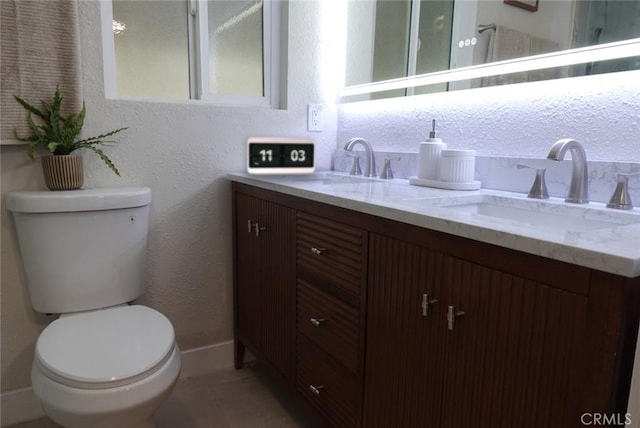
11:03
